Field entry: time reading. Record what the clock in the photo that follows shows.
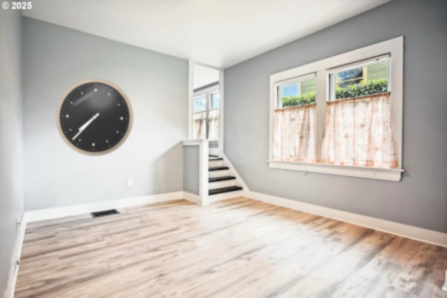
7:37
